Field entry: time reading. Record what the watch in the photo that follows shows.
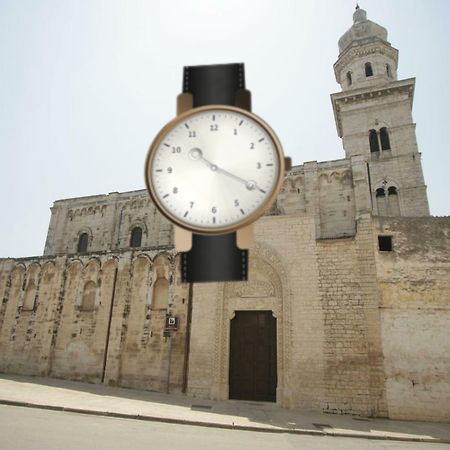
10:20
